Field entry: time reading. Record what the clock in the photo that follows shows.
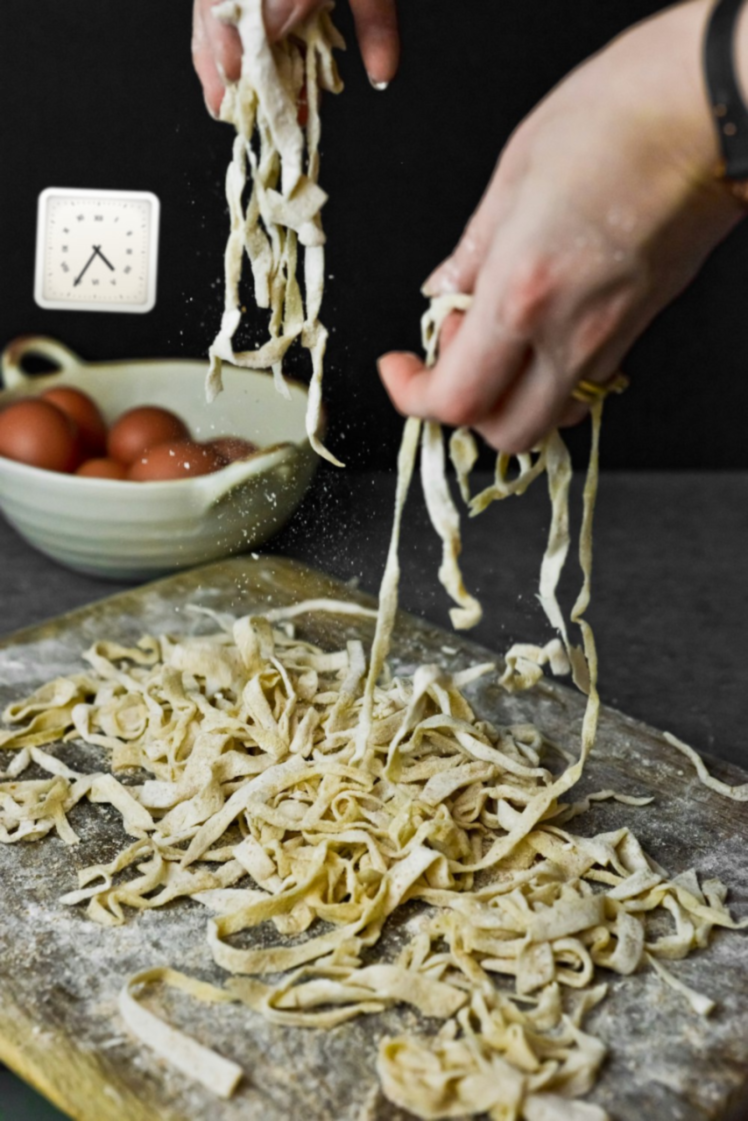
4:35
